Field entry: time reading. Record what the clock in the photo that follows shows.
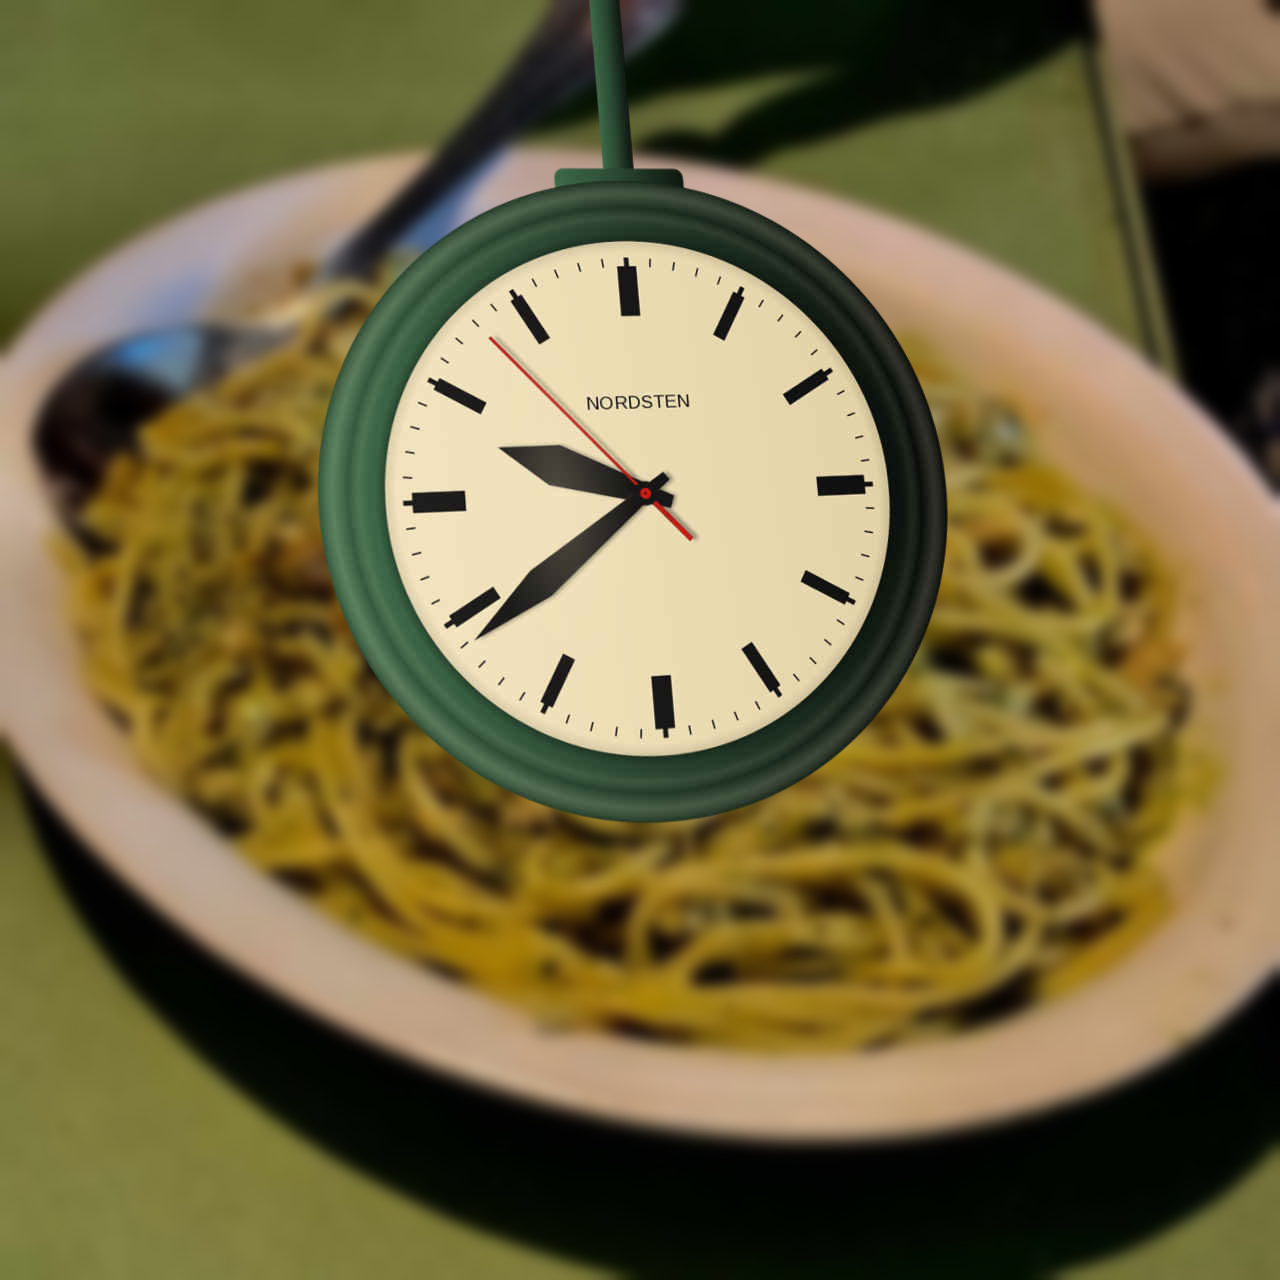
9:38:53
